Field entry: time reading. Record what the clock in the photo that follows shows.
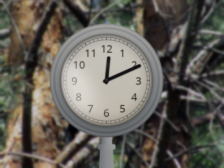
12:11
